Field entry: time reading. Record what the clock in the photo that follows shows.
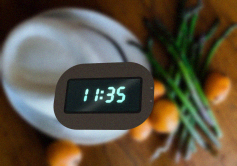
11:35
